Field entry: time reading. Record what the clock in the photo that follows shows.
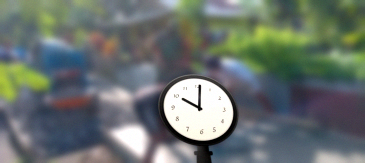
10:01
